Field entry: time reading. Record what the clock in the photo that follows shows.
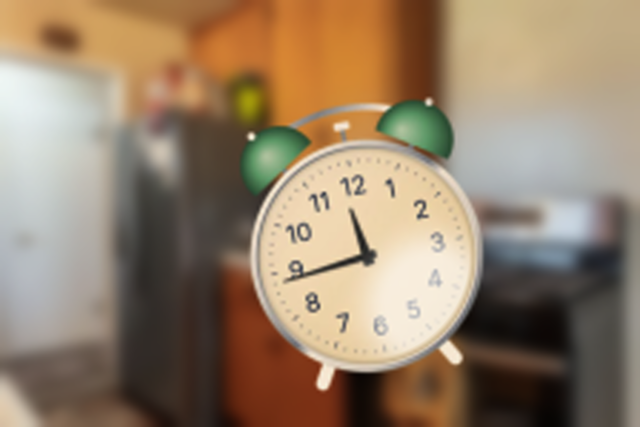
11:44
